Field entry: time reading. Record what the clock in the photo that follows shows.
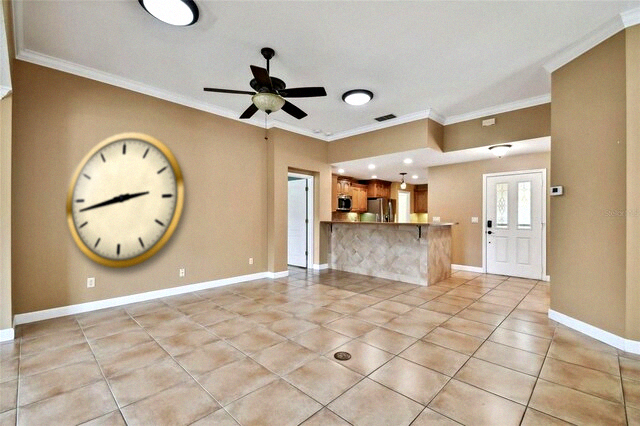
2:43
